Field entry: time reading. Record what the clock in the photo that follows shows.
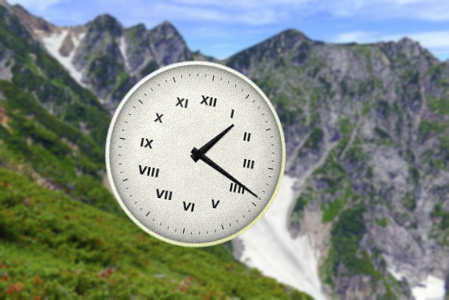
1:19
